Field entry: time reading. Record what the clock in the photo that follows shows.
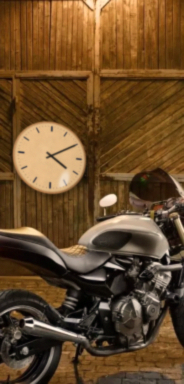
4:10
